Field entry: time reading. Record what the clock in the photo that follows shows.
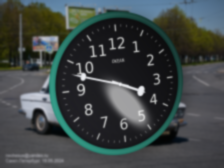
3:48
